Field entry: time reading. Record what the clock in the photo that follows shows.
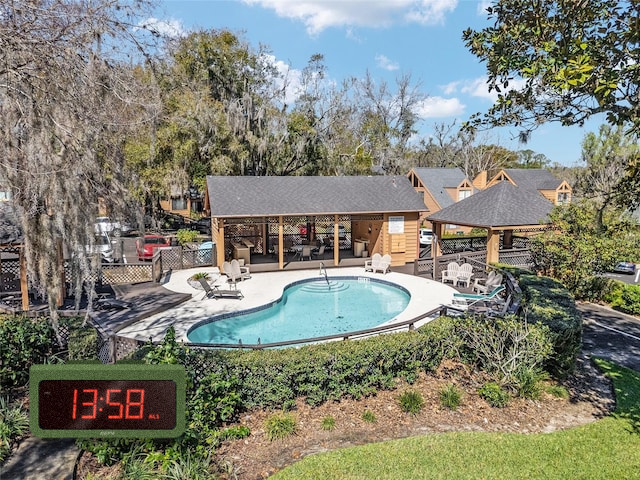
13:58
